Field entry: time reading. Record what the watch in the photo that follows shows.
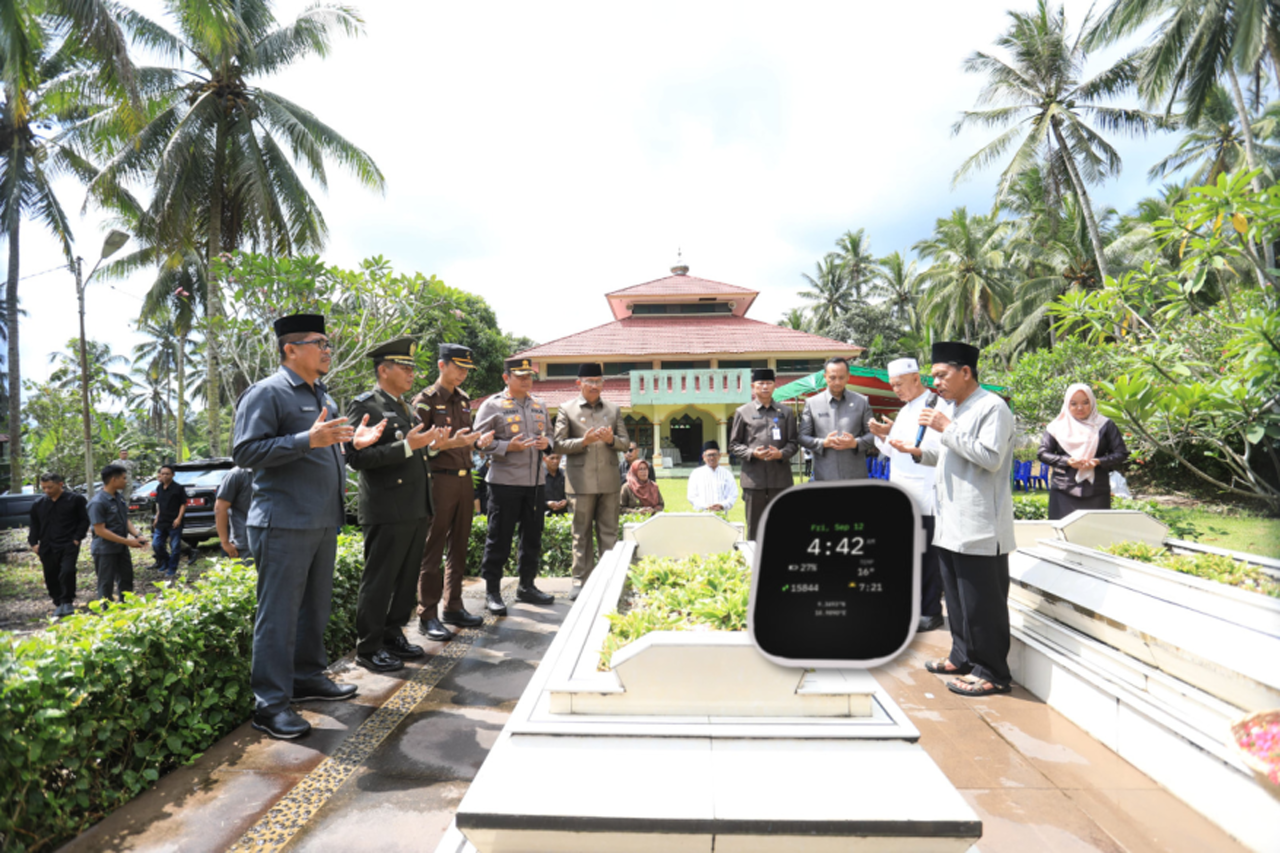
4:42
